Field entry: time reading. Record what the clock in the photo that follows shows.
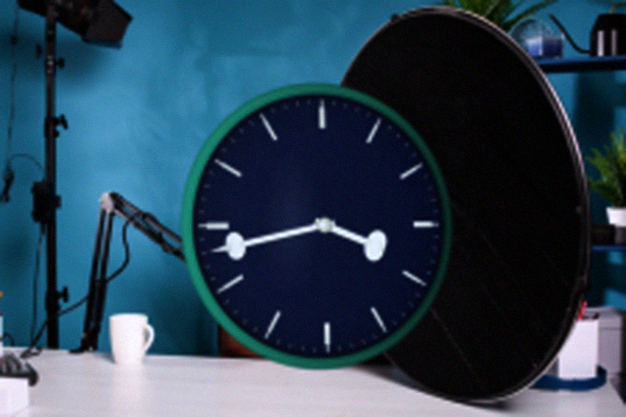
3:43
